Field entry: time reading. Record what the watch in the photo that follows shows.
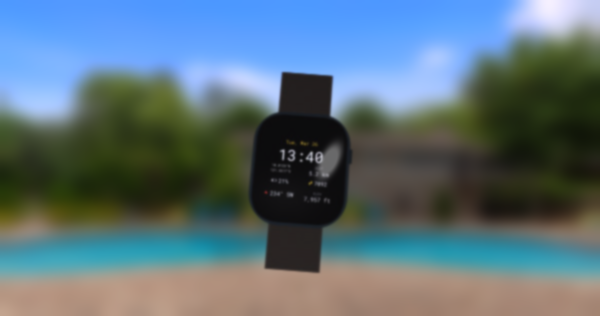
13:40
